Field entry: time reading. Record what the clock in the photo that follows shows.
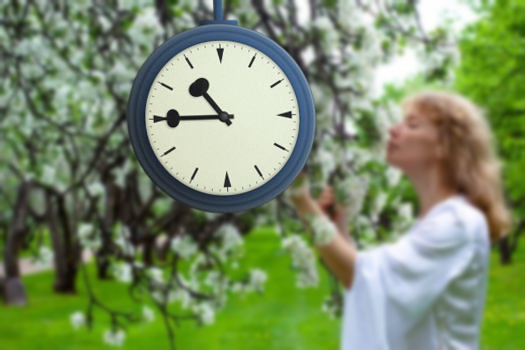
10:45
